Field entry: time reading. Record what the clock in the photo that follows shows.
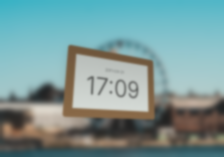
17:09
